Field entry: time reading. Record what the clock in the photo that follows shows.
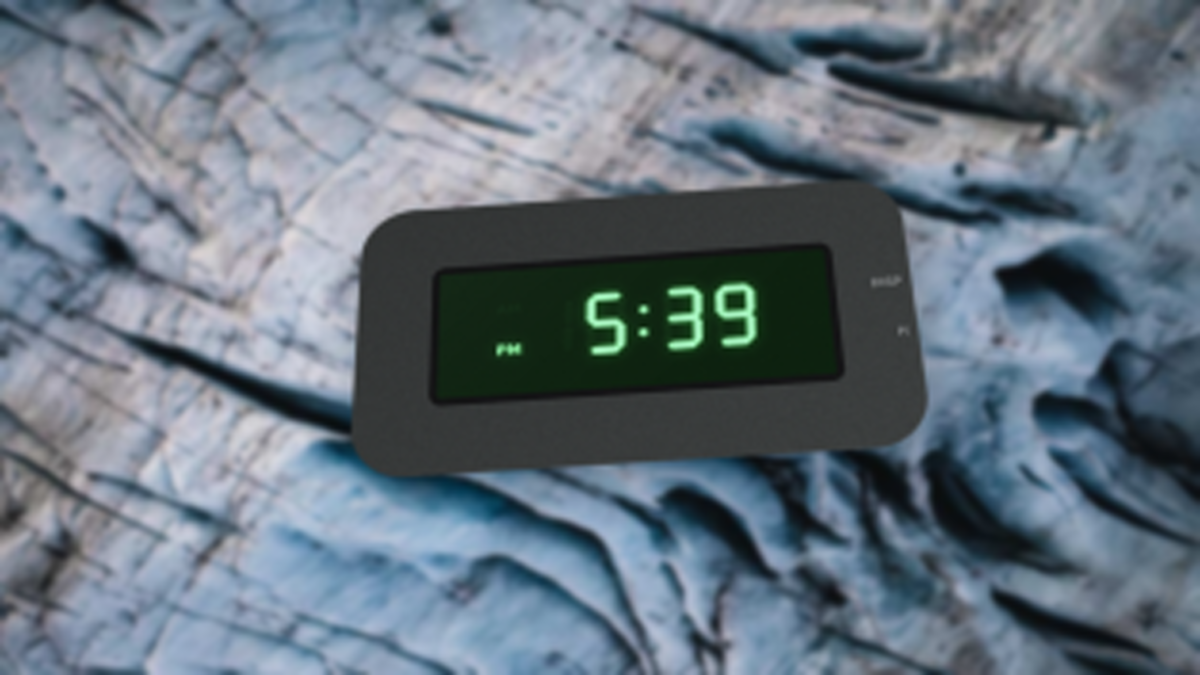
5:39
